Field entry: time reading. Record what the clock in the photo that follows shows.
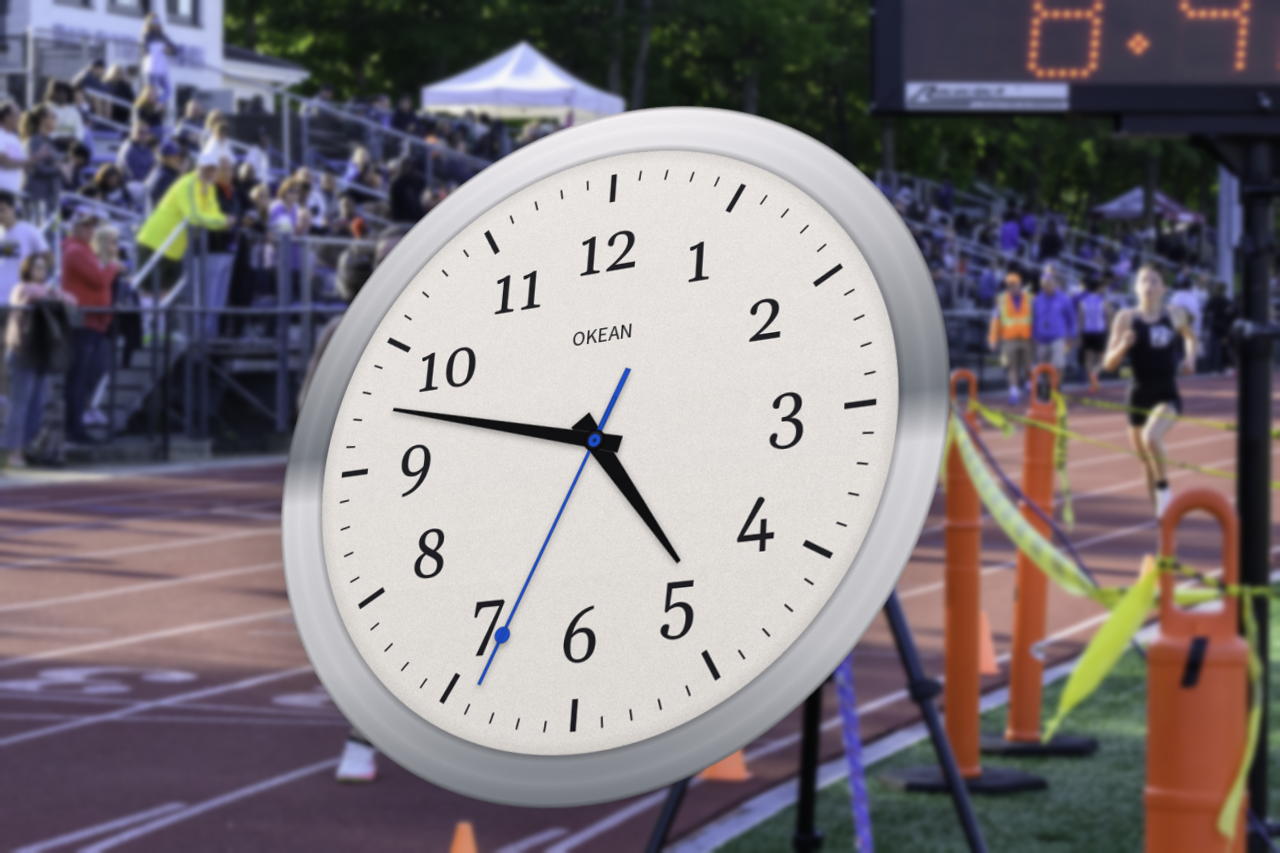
4:47:34
